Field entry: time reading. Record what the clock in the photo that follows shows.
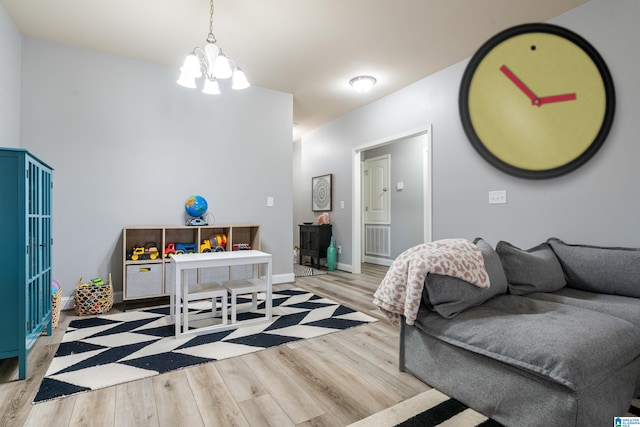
2:53
